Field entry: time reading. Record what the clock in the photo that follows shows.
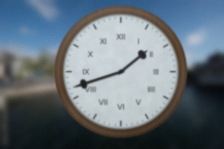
1:42
